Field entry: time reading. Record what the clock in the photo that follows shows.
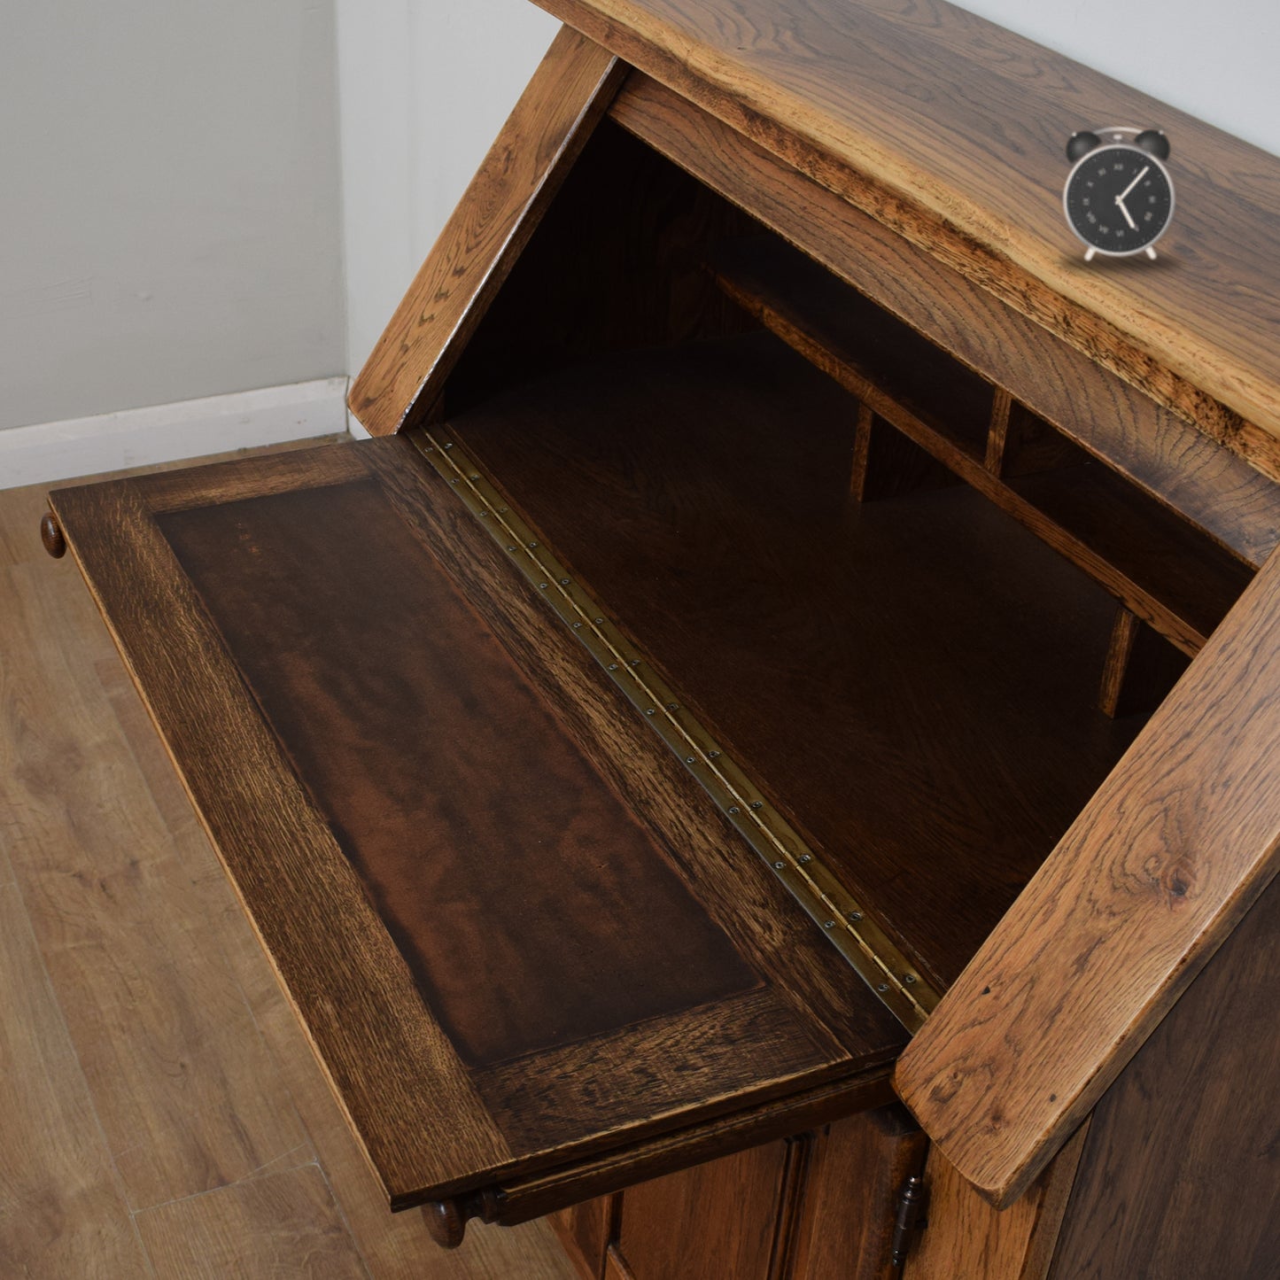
5:07
